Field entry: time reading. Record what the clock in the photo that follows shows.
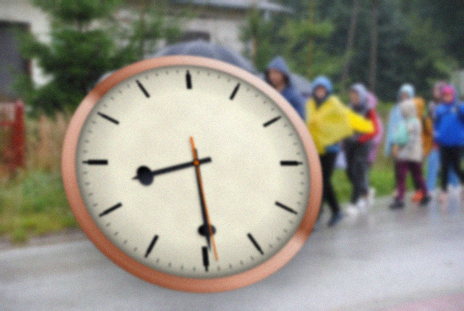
8:29:29
